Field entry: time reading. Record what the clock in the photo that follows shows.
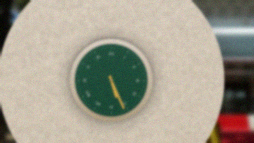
5:26
